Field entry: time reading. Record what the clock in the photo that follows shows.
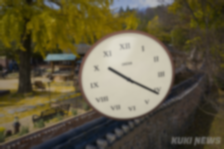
10:21
